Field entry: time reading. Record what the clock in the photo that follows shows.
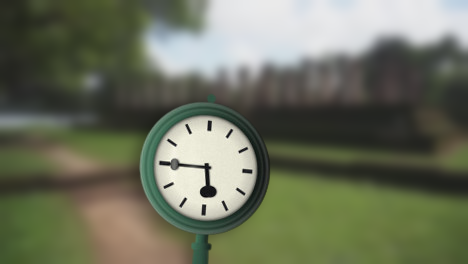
5:45
